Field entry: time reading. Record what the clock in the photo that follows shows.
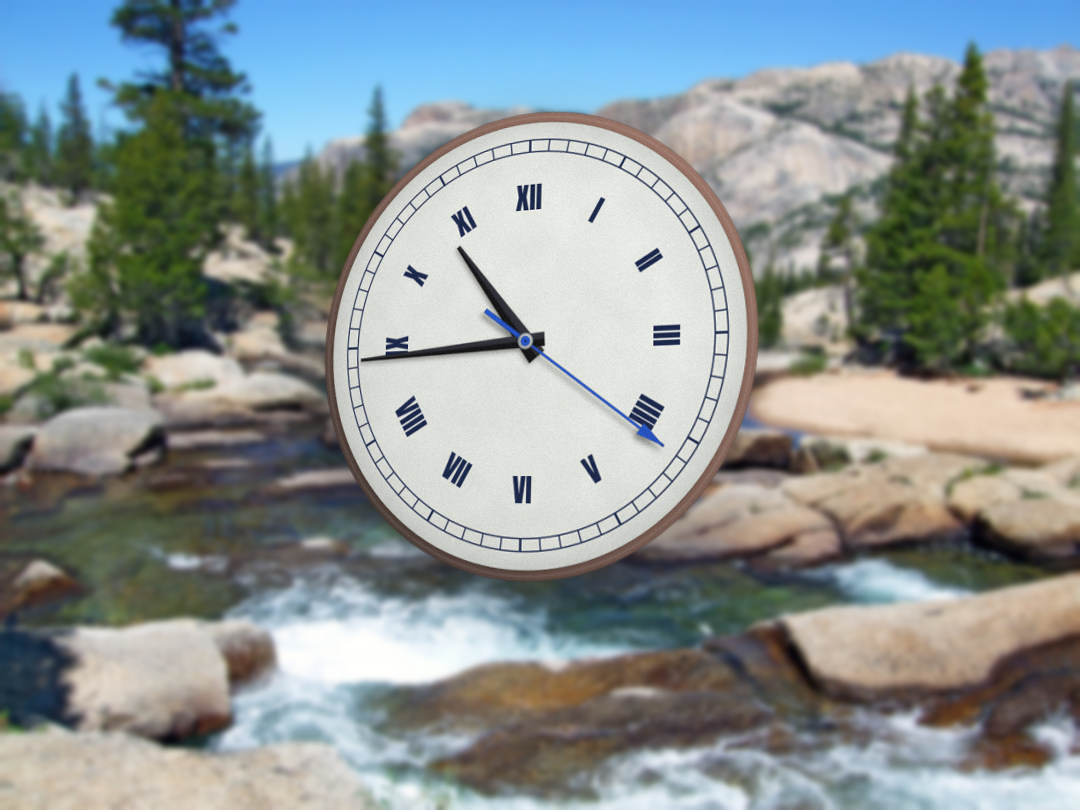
10:44:21
